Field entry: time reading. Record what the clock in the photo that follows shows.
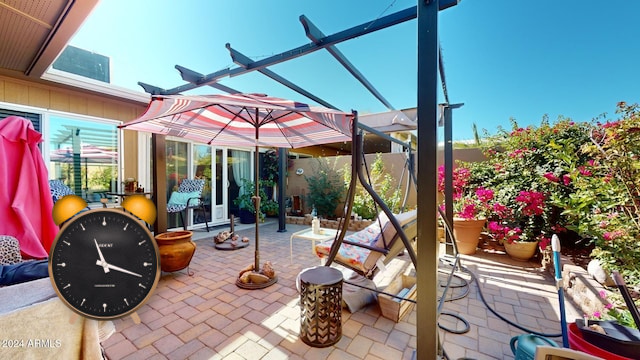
11:18
